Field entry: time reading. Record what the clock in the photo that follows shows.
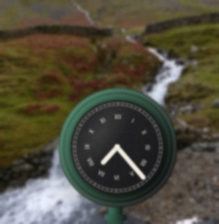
7:23
